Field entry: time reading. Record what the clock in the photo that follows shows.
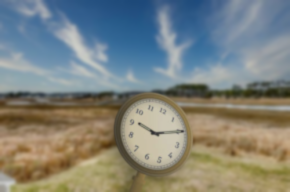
9:10
